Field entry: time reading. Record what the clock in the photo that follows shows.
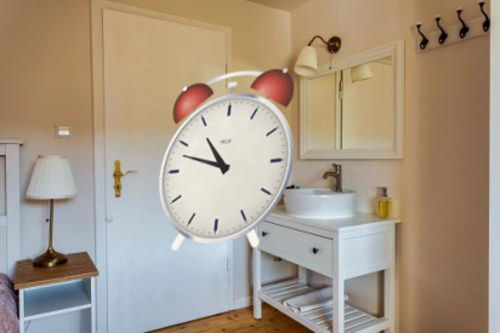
10:48
